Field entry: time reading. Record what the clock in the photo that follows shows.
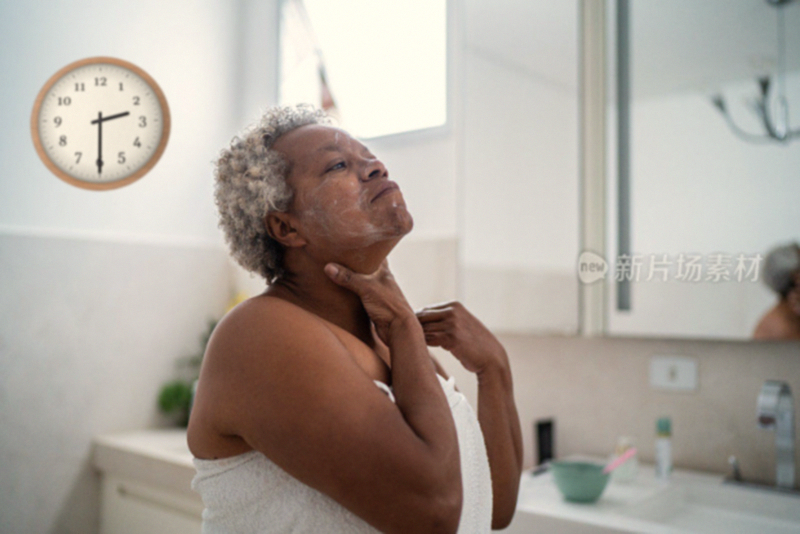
2:30
